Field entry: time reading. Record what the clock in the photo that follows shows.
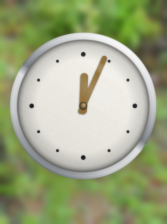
12:04
